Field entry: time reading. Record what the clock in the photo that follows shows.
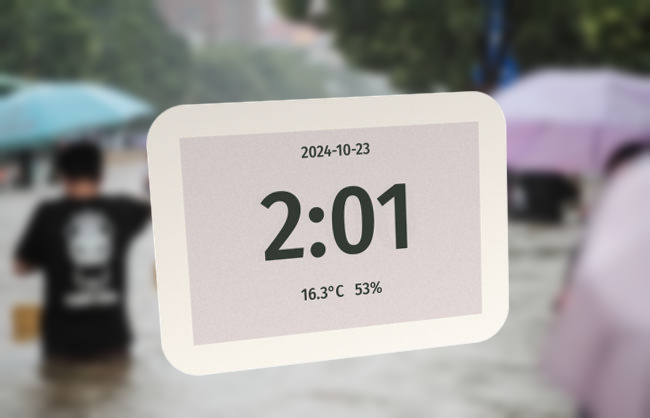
2:01
